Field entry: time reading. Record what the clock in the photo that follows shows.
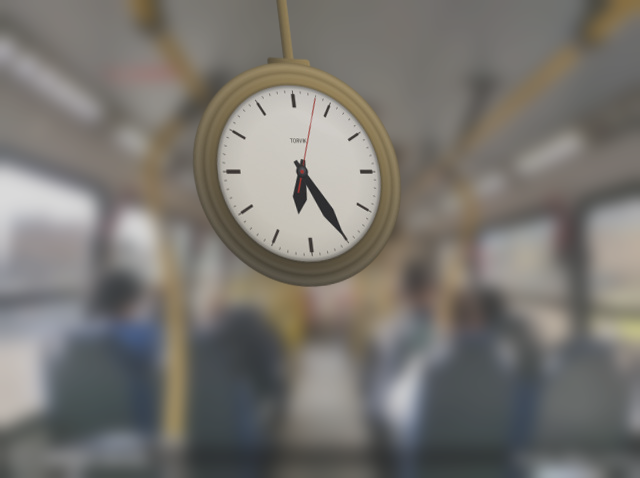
6:25:03
